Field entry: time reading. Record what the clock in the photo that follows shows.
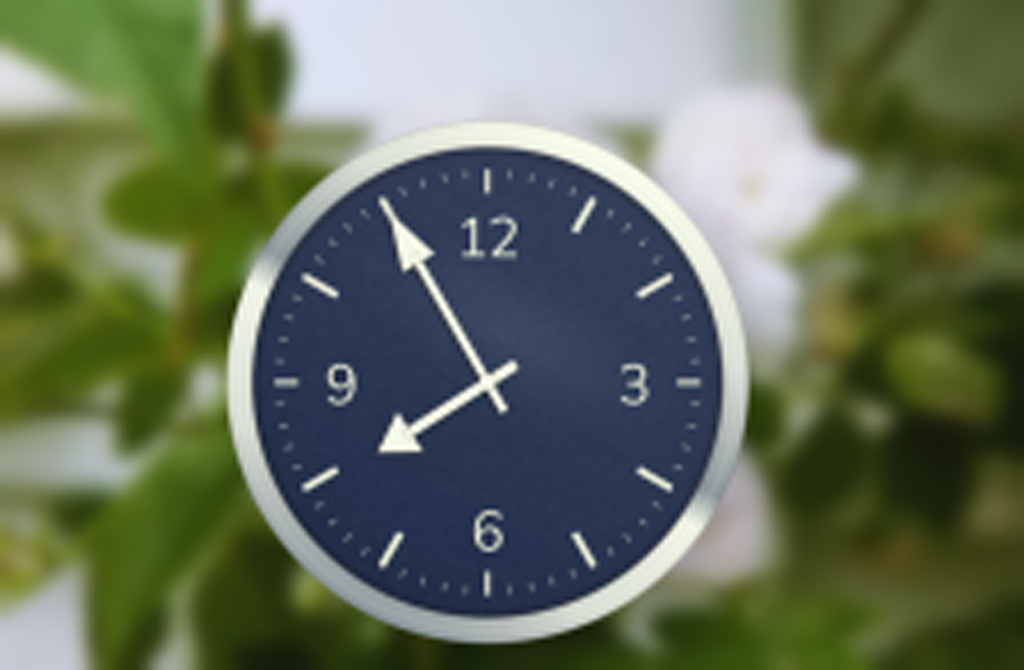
7:55
